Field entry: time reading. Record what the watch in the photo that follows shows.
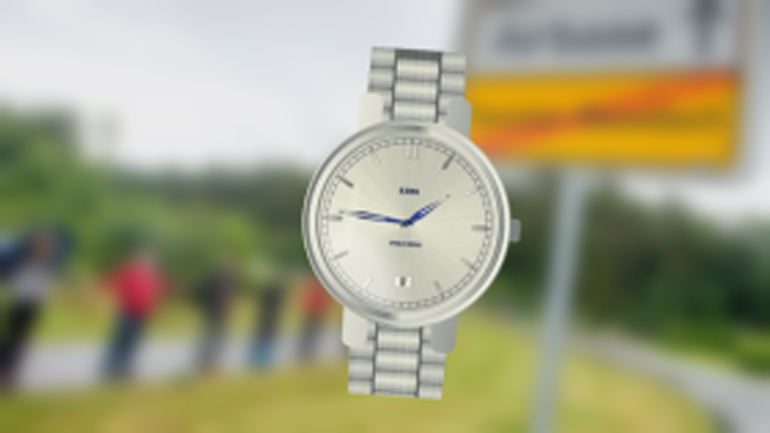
1:46
